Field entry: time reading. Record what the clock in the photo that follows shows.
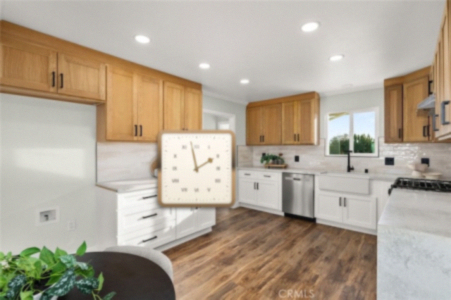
1:58
